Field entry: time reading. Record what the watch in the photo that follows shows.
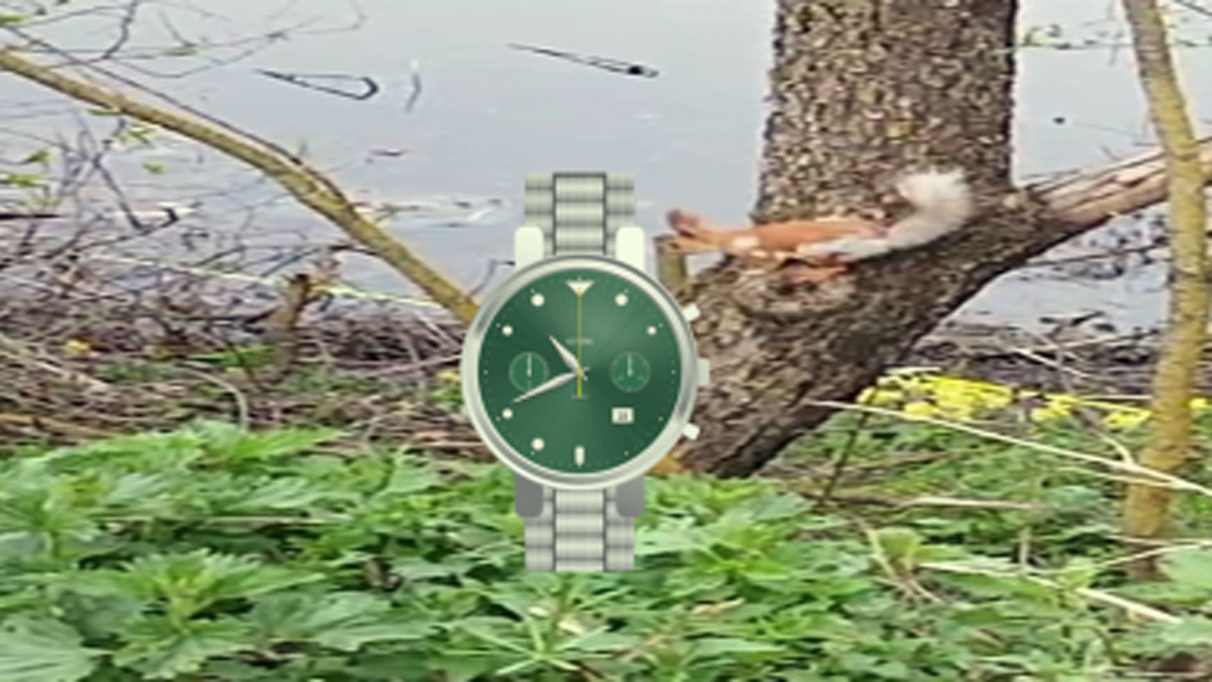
10:41
